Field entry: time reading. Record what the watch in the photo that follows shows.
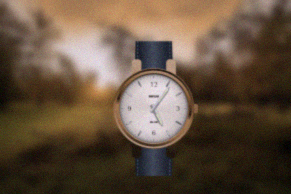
5:06
